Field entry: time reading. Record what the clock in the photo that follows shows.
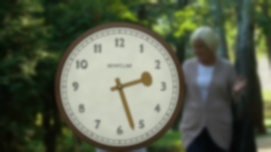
2:27
